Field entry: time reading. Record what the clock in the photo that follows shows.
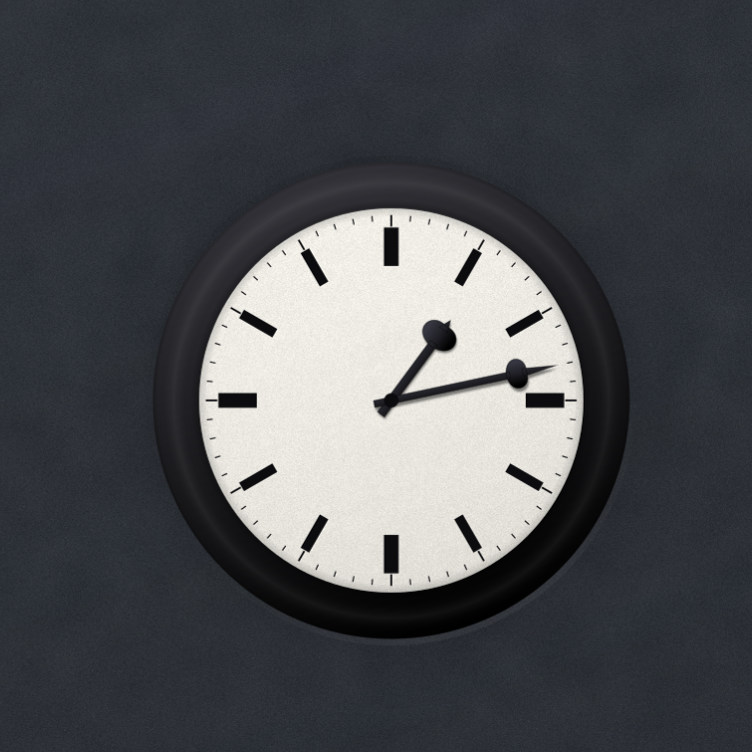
1:13
